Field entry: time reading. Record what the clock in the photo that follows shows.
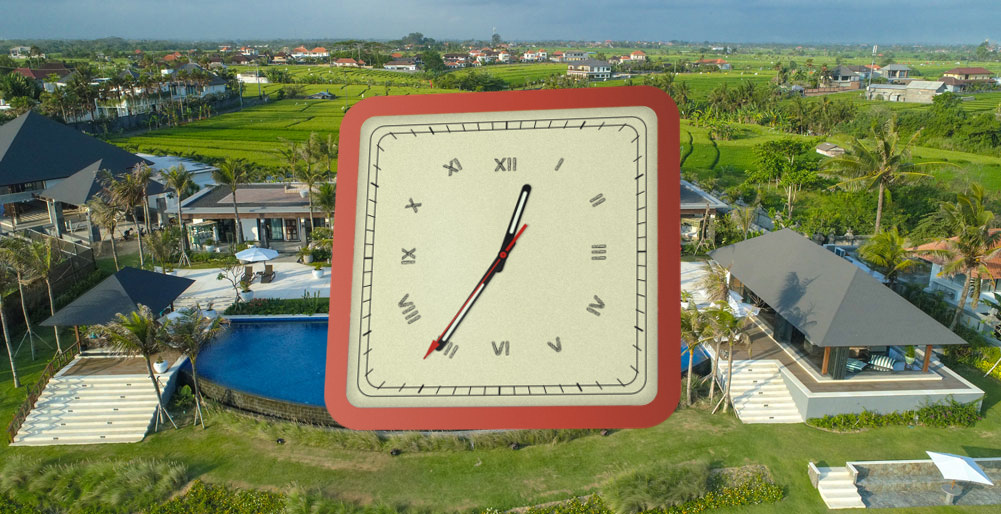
12:35:36
